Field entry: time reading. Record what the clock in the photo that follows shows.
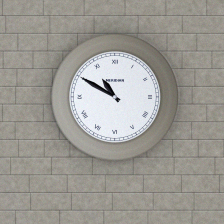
10:50
